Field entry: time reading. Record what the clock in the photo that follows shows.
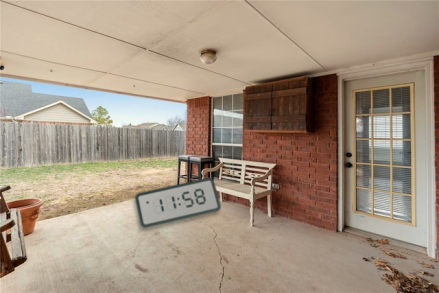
11:58
